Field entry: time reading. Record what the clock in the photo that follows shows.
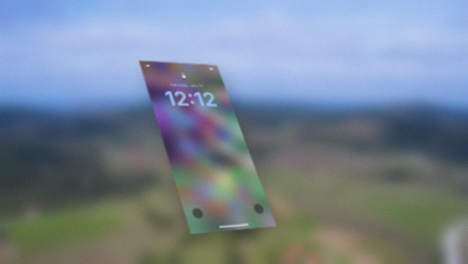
12:12
